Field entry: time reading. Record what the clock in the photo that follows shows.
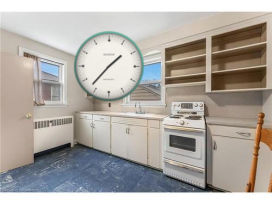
1:37
